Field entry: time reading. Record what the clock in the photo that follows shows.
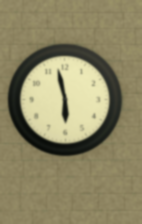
5:58
